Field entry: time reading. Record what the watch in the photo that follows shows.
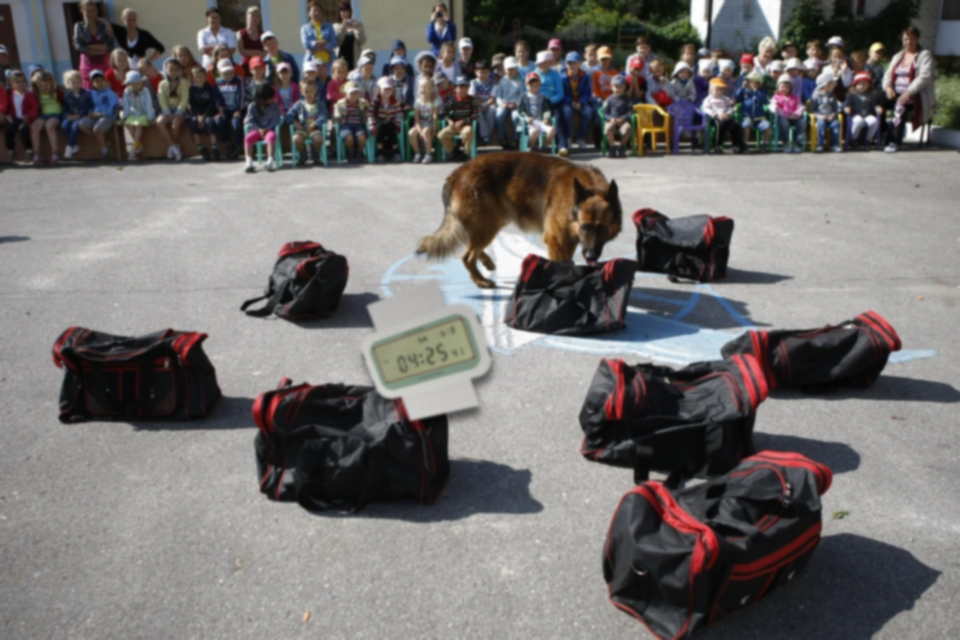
4:25
